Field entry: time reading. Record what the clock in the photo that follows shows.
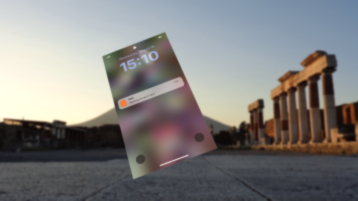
15:10
